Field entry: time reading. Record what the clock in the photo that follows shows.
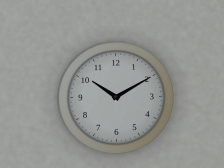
10:10
